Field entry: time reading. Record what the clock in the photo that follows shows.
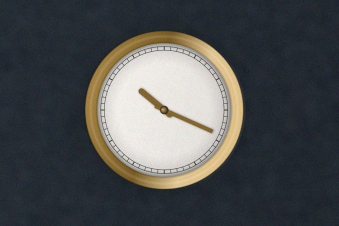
10:19
